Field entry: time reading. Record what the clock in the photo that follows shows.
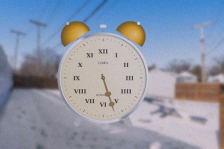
5:27
